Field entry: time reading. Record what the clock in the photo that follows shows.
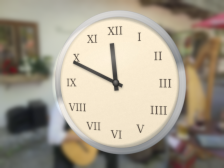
11:49
